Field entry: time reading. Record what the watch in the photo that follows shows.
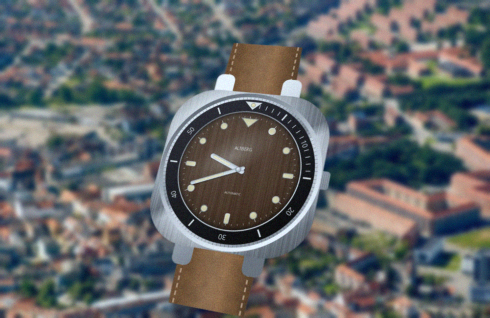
9:41
